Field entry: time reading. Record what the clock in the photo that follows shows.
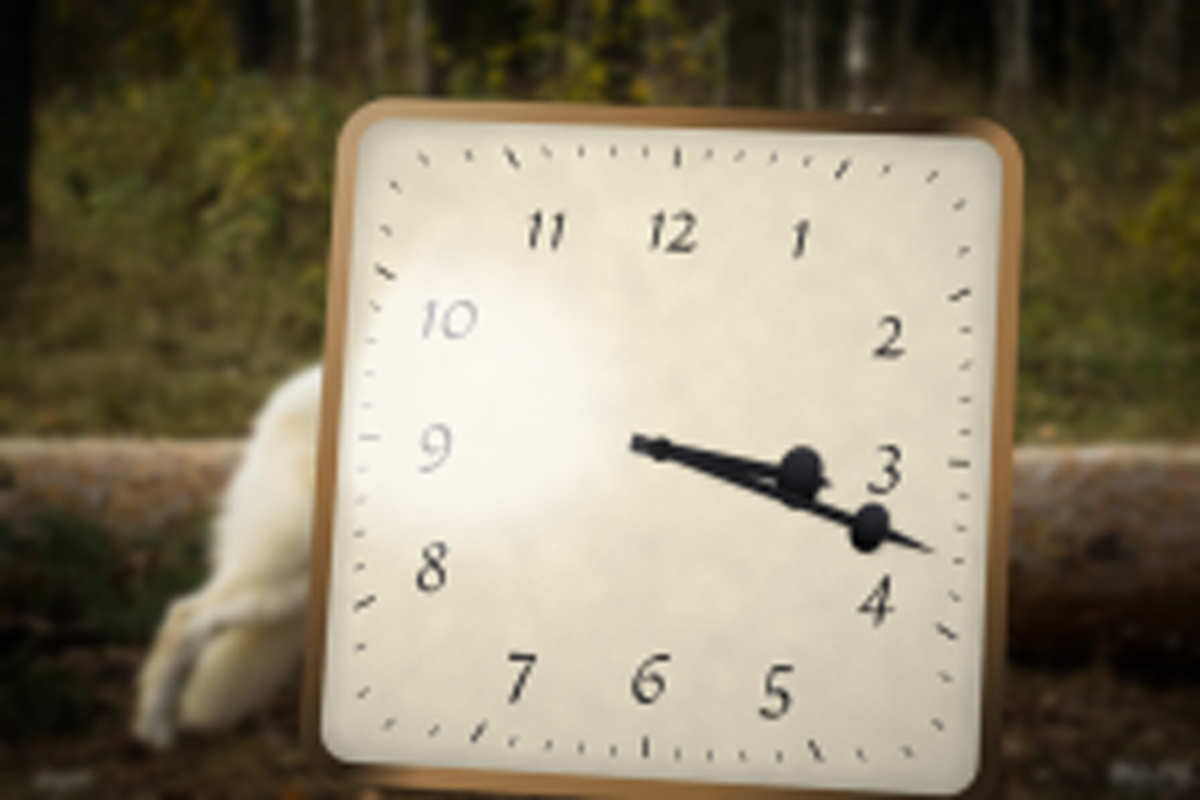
3:18
